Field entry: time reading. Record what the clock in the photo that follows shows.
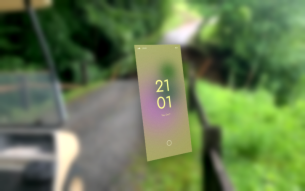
21:01
